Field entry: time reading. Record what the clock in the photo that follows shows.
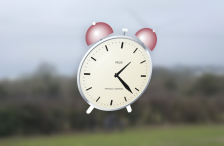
1:22
